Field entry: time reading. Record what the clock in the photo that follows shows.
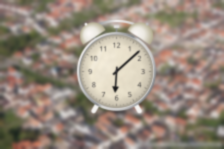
6:08
